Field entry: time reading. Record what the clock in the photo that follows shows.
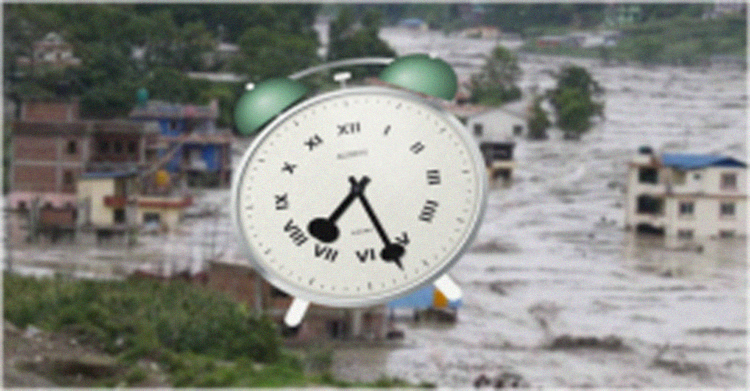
7:27
